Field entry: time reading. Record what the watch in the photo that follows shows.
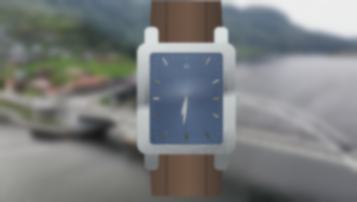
6:31
